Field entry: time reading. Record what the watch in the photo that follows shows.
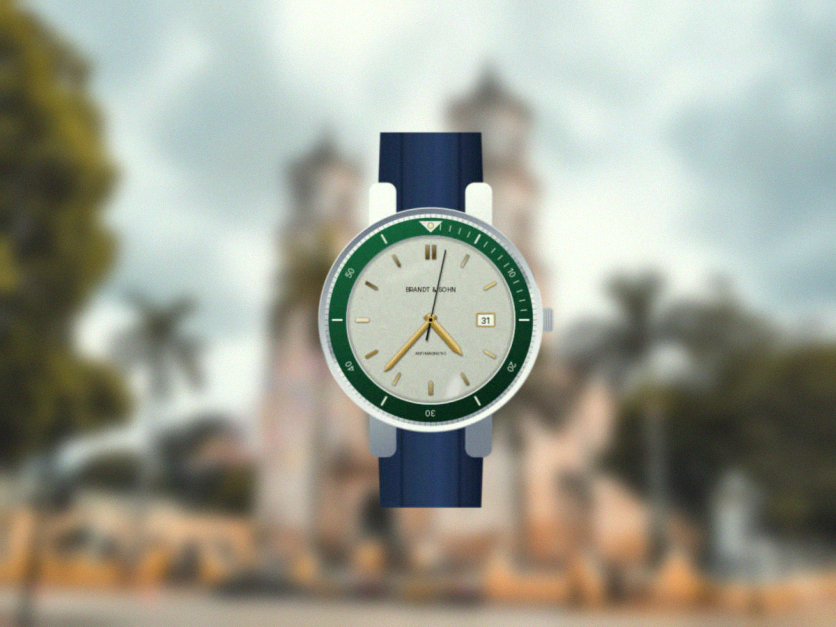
4:37:02
